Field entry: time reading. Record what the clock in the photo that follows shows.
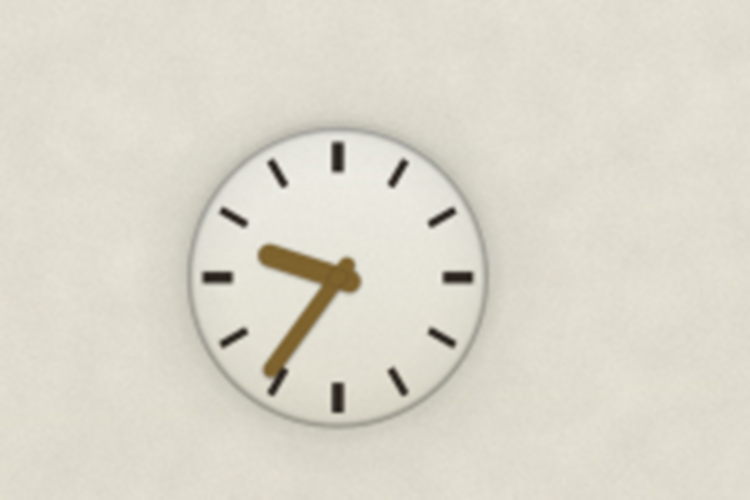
9:36
